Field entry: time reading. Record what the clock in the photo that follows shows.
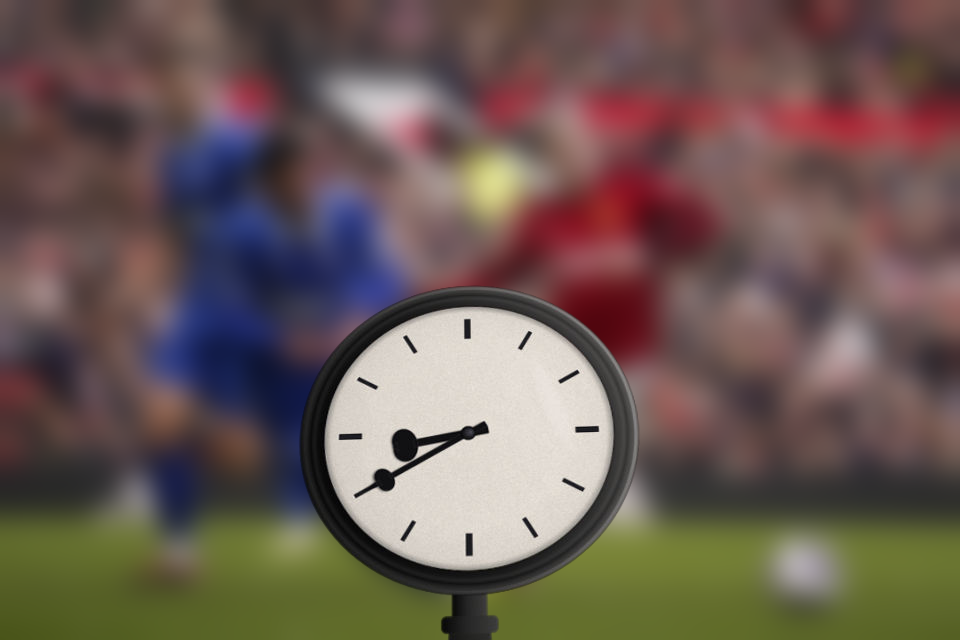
8:40
